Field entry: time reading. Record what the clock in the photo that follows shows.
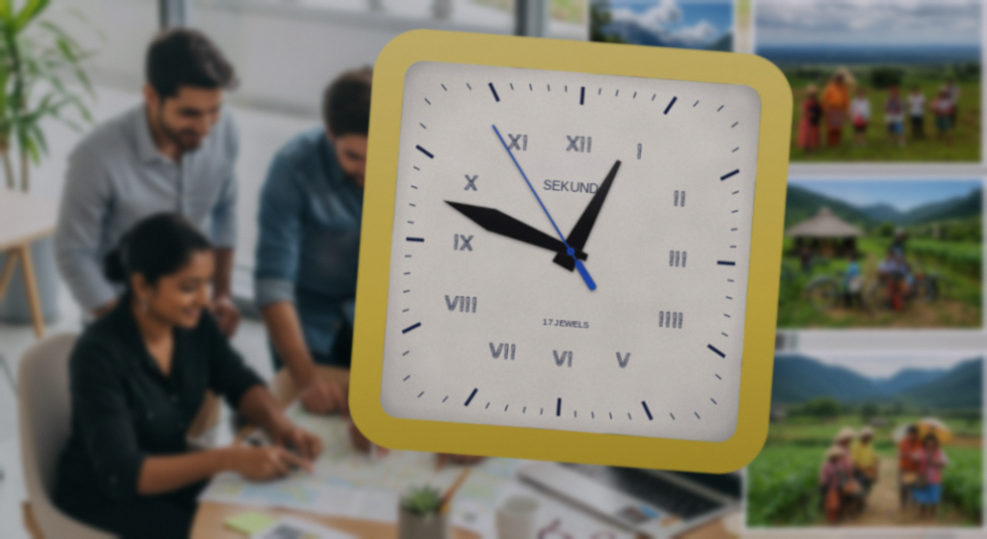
12:47:54
